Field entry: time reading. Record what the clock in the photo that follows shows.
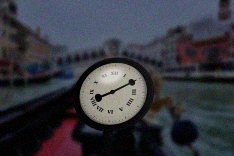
8:10
